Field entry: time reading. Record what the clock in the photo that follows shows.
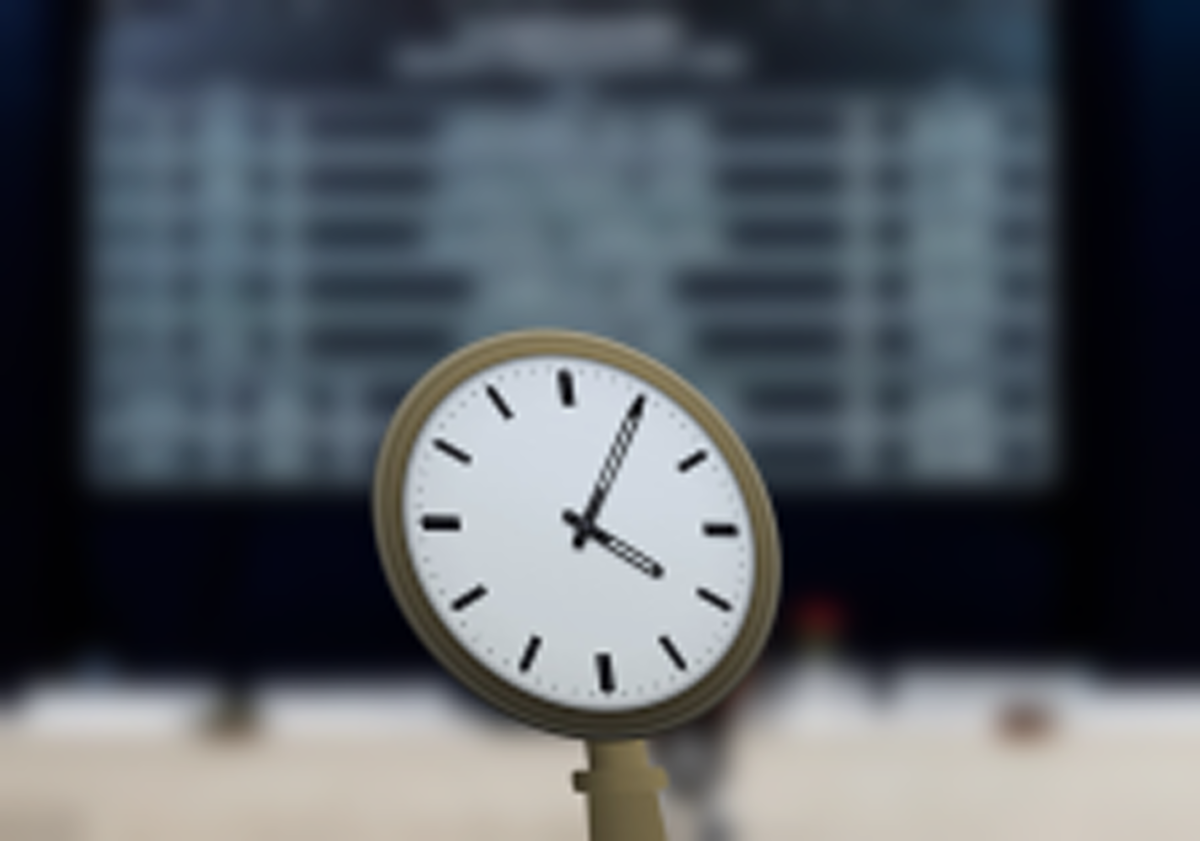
4:05
